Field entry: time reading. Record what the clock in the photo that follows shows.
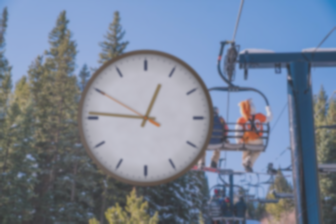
12:45:50
